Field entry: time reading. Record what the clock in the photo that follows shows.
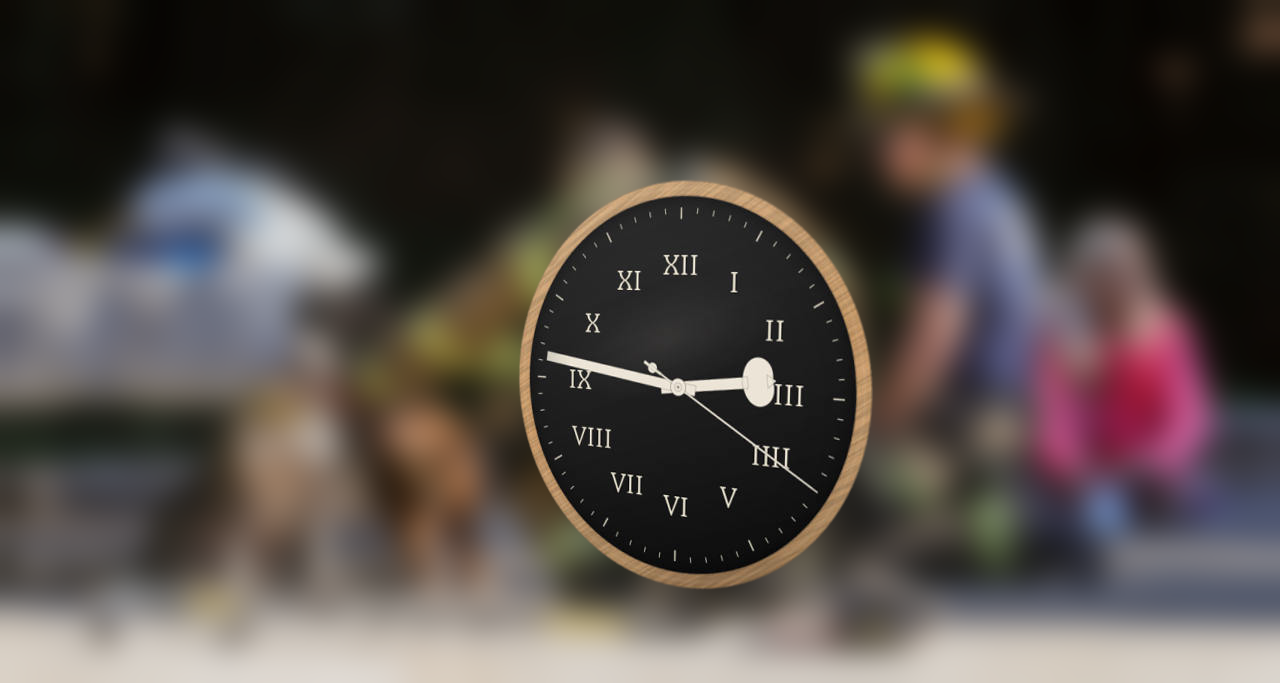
2:46:20
